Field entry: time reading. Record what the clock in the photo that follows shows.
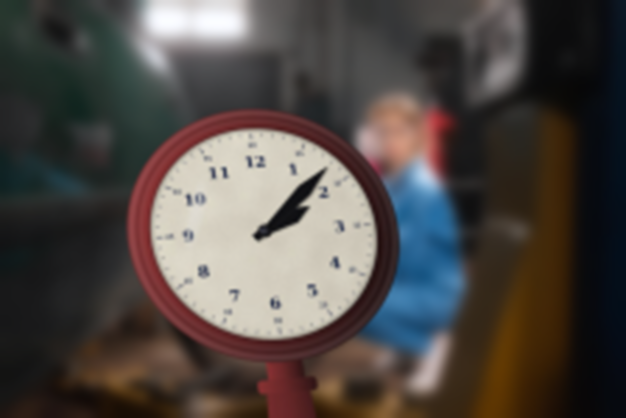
2:08
